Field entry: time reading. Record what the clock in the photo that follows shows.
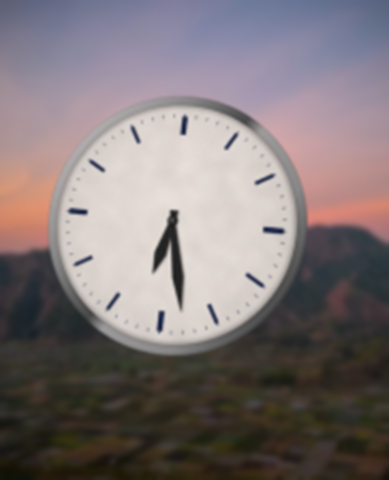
6:28
